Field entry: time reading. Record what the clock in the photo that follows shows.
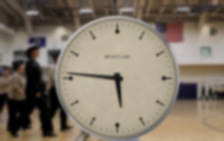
5:46
